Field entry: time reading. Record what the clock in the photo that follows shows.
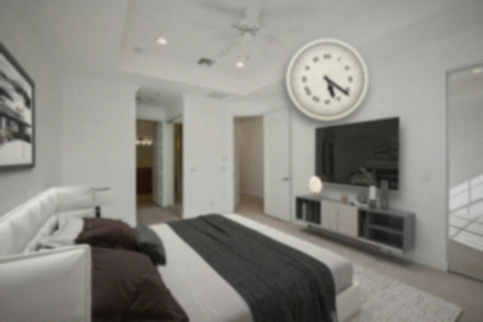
5:21
